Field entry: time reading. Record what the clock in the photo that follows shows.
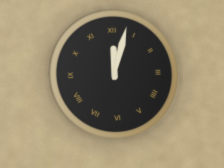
12:03
